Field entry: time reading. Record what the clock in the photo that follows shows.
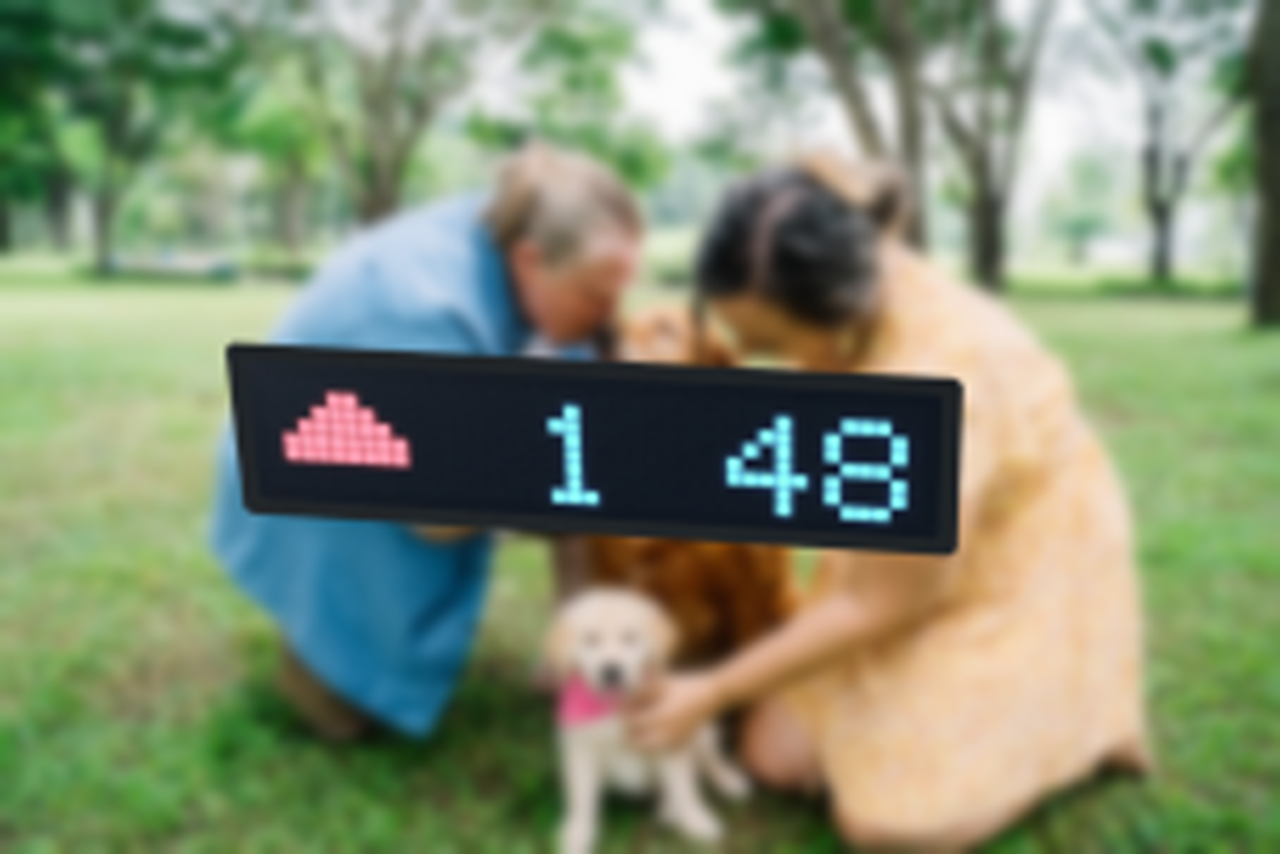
1:48
